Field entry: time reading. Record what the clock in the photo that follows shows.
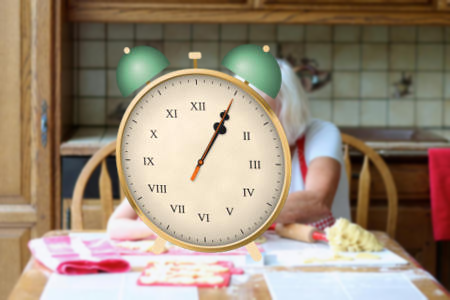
1:05:05
